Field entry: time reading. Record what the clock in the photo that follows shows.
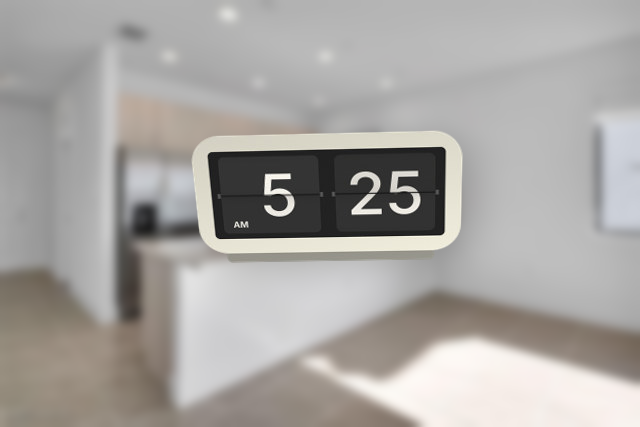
5:25
